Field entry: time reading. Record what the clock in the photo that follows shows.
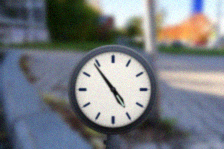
4:54
